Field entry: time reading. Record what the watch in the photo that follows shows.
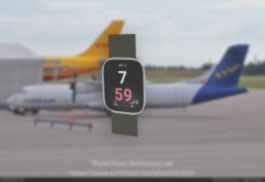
7:59
